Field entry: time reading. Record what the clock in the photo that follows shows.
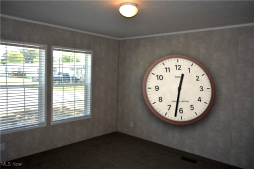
12:32
